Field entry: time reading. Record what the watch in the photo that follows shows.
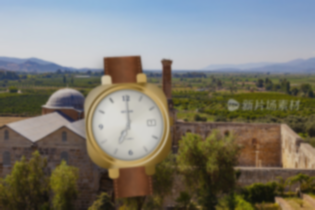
7:00
